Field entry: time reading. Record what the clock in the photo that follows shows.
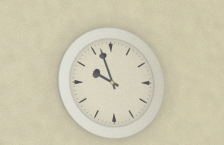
9:57
